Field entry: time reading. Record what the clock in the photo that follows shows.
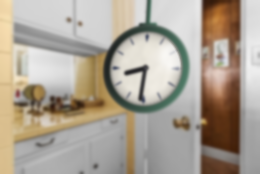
8:31
